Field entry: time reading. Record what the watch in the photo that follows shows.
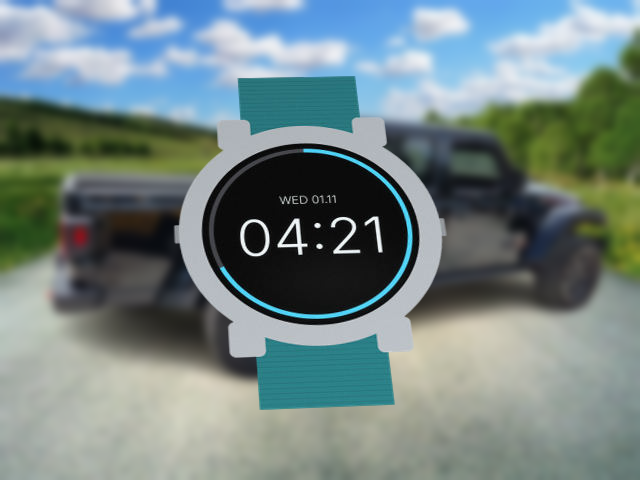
4:21
